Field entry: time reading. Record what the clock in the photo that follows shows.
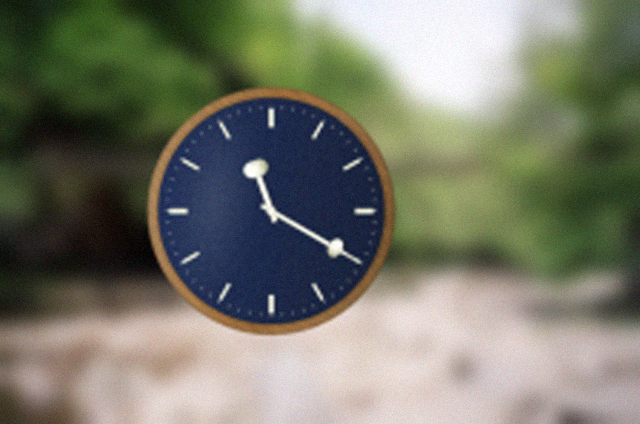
11:20
